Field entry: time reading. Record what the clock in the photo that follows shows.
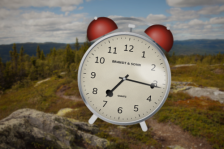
7:16
